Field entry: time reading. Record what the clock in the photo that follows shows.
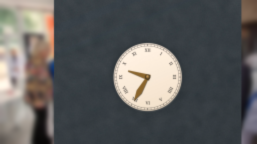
9:35
